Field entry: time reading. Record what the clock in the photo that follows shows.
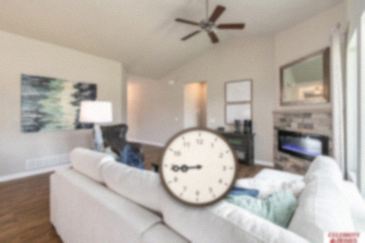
8:44
